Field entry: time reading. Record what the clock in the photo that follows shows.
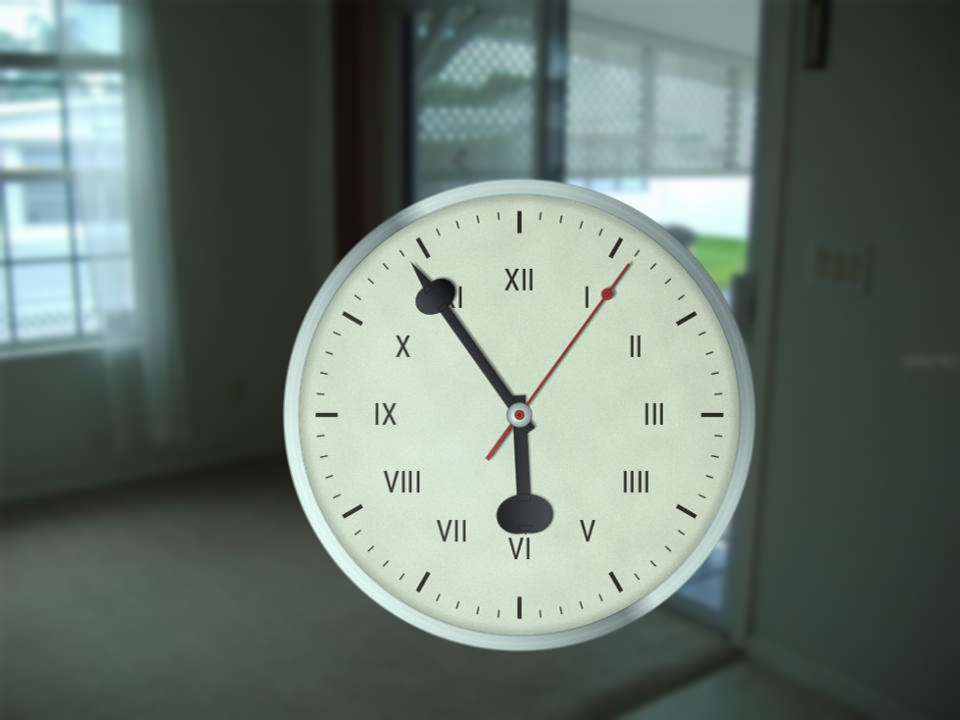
5:54:06
